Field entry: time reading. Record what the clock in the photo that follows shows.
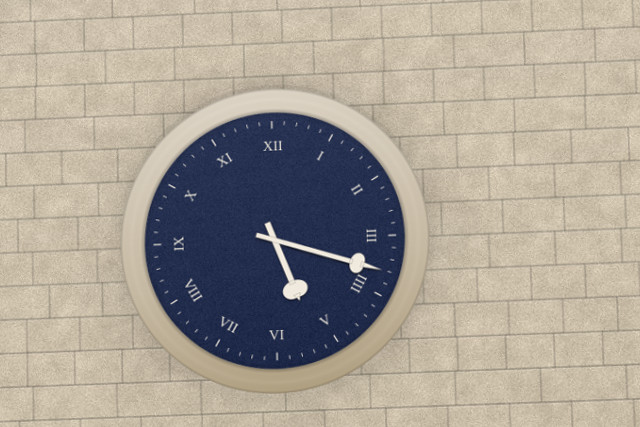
5:18
